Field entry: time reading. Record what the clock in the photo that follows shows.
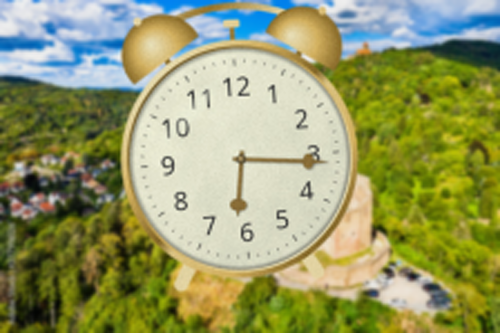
6:16
